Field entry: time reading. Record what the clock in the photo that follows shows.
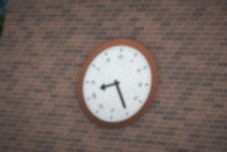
8:25
